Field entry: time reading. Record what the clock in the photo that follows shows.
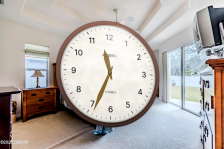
11:34
